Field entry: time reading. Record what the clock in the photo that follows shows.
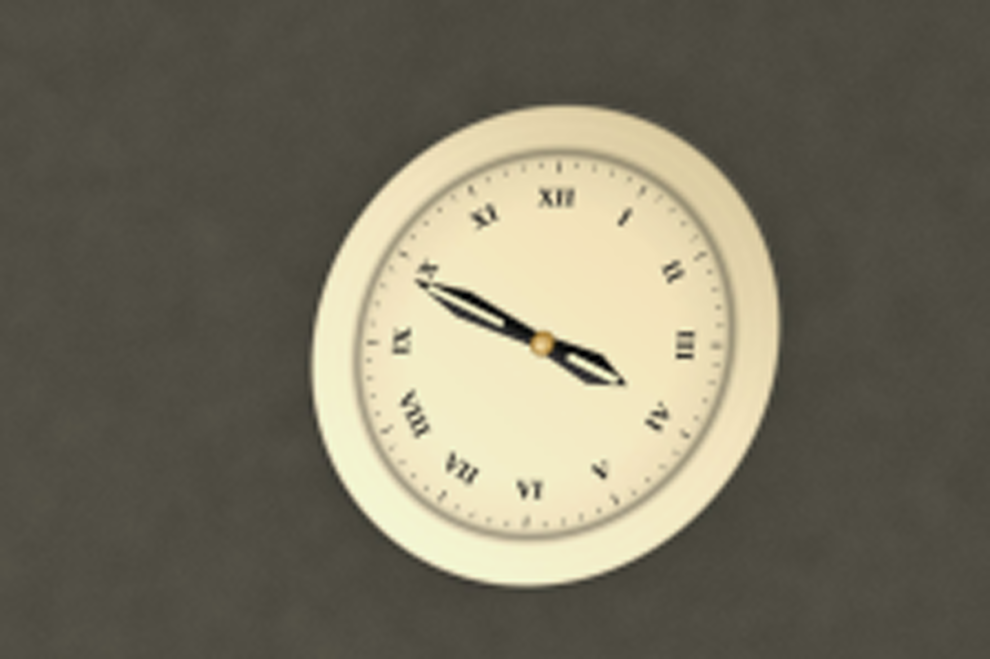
3:49
